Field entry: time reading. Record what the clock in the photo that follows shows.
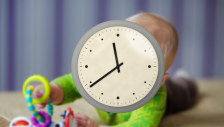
11:39
